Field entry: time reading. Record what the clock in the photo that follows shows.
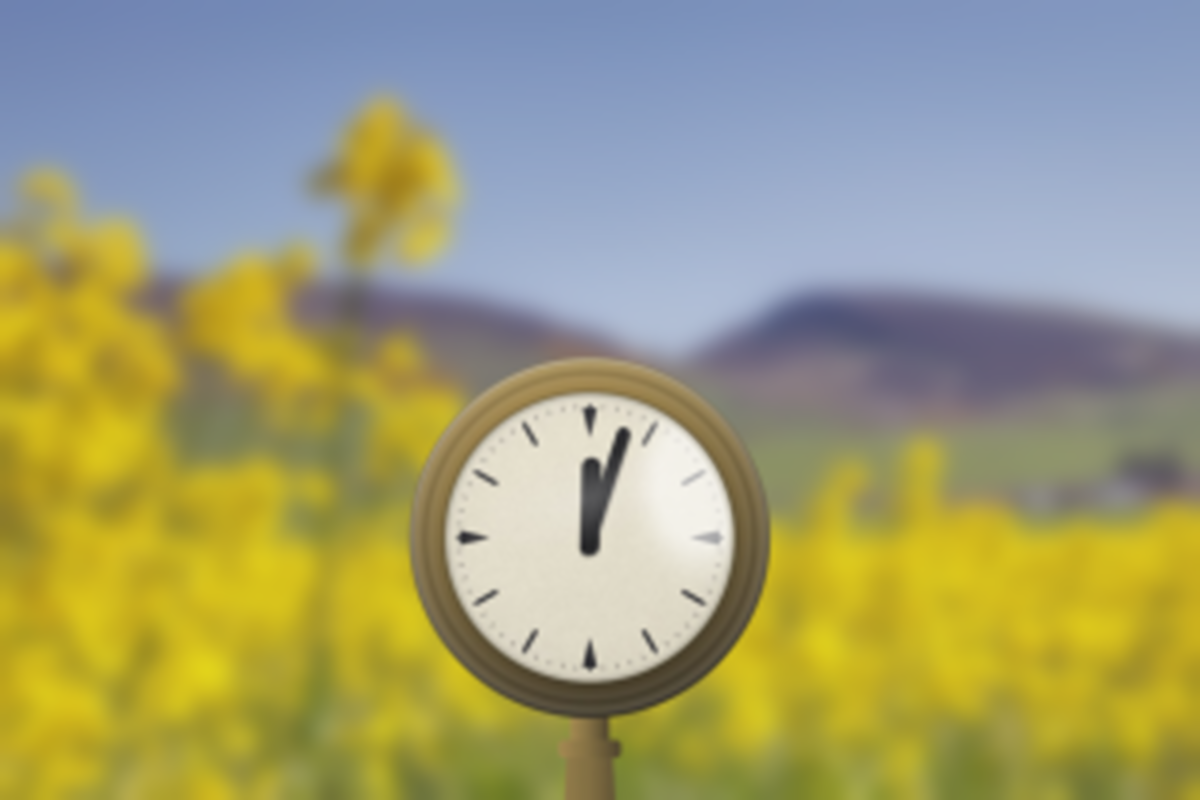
12:03
